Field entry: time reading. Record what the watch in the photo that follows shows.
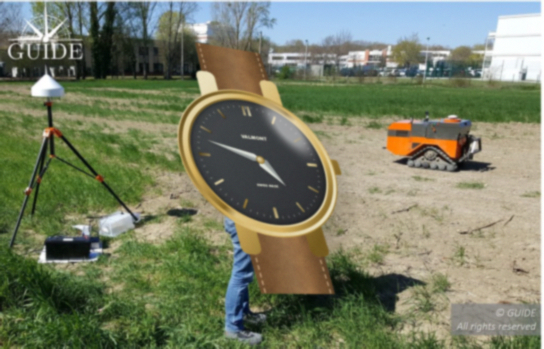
4:48
